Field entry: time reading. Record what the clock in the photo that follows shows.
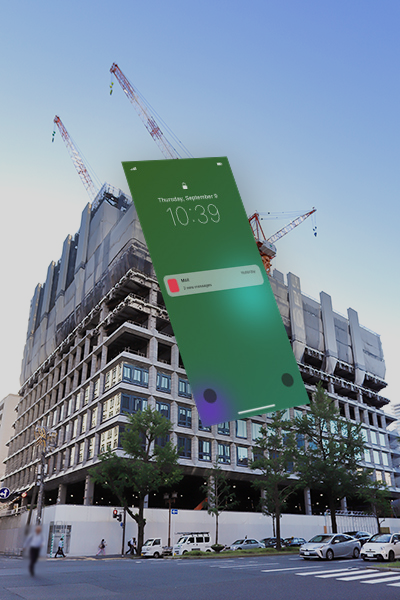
10:39
